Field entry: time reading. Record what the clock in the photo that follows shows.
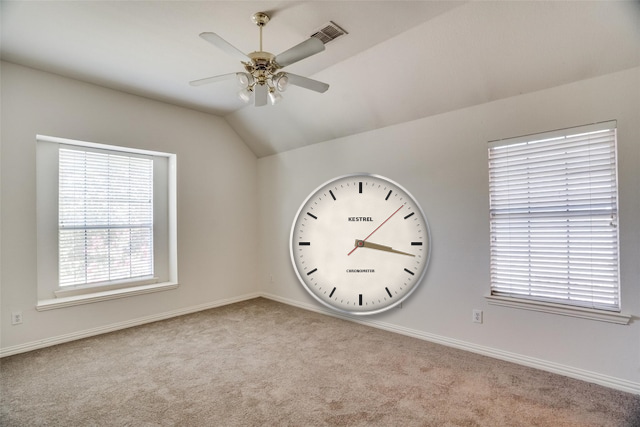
3:17:08
